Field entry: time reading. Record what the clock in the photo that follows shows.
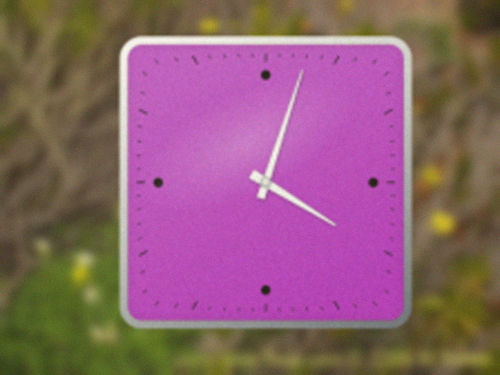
4:03
